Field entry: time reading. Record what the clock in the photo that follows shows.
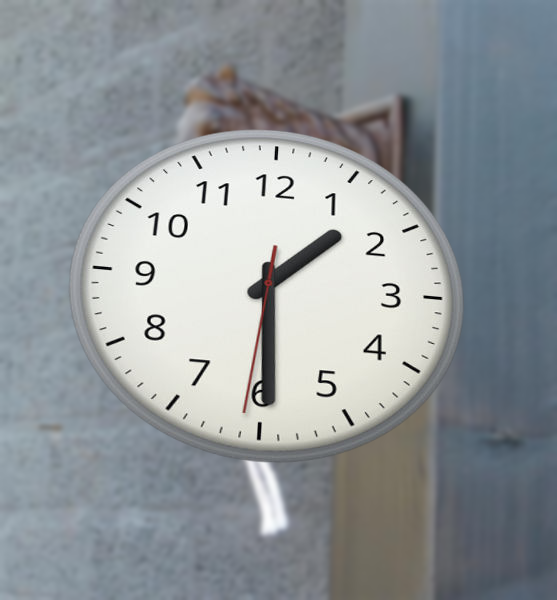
1:29:31
